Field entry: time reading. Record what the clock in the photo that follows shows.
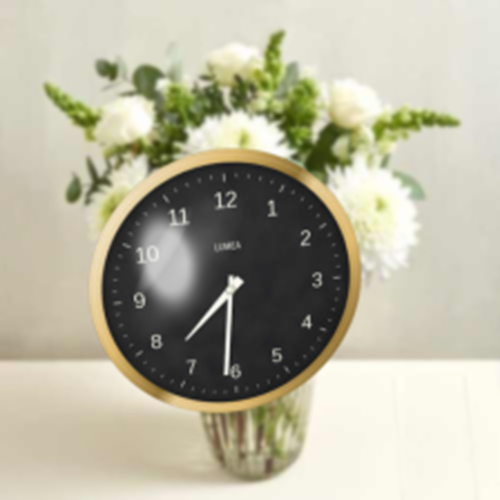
7:31
